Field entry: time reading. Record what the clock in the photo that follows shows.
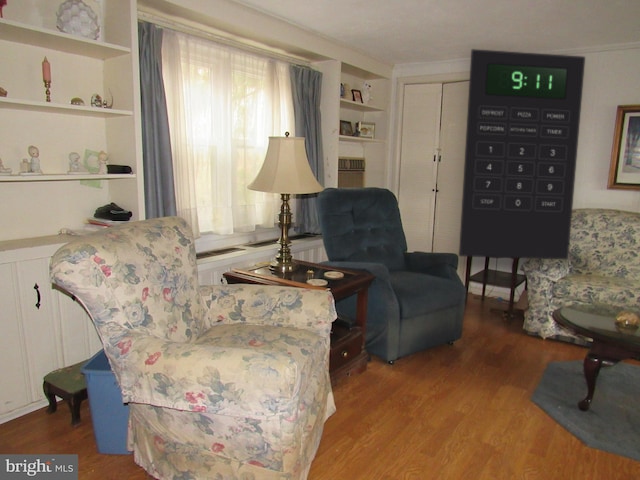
9:11
